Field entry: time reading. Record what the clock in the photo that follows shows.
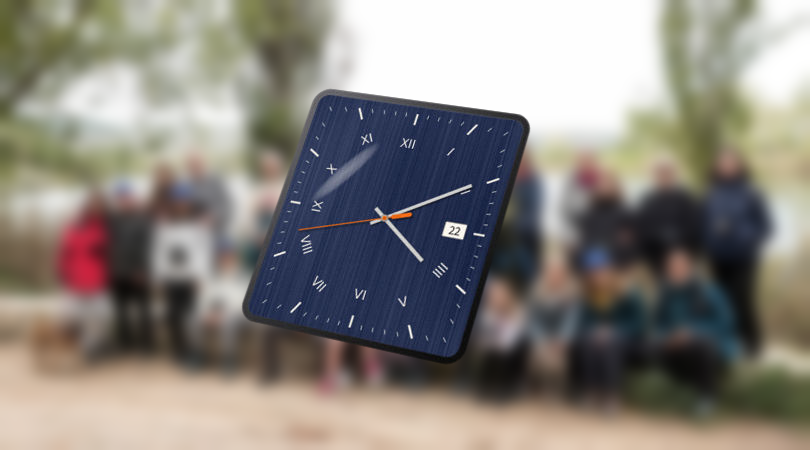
4:09:42
